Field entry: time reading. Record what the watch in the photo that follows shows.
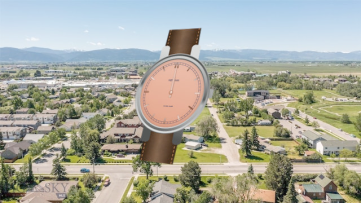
12:00
